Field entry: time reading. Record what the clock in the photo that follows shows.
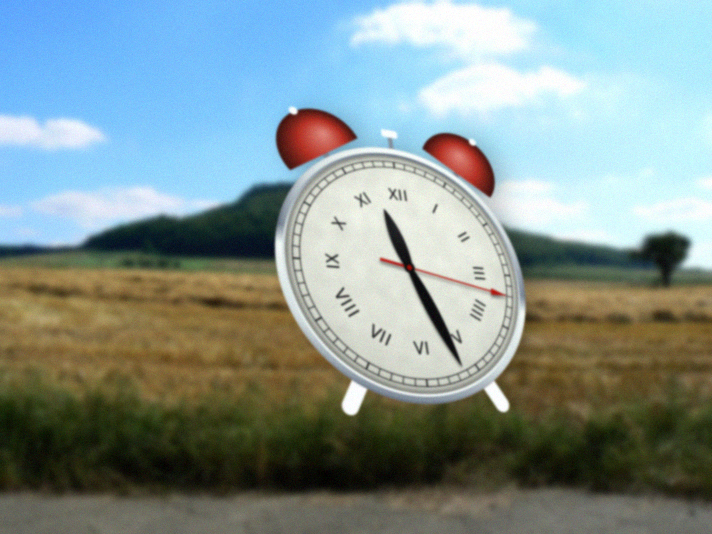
11:26:17
